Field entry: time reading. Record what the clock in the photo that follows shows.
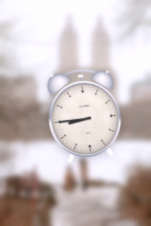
8:45
